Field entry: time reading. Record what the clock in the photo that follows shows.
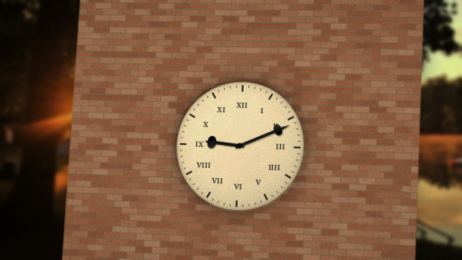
9:11
